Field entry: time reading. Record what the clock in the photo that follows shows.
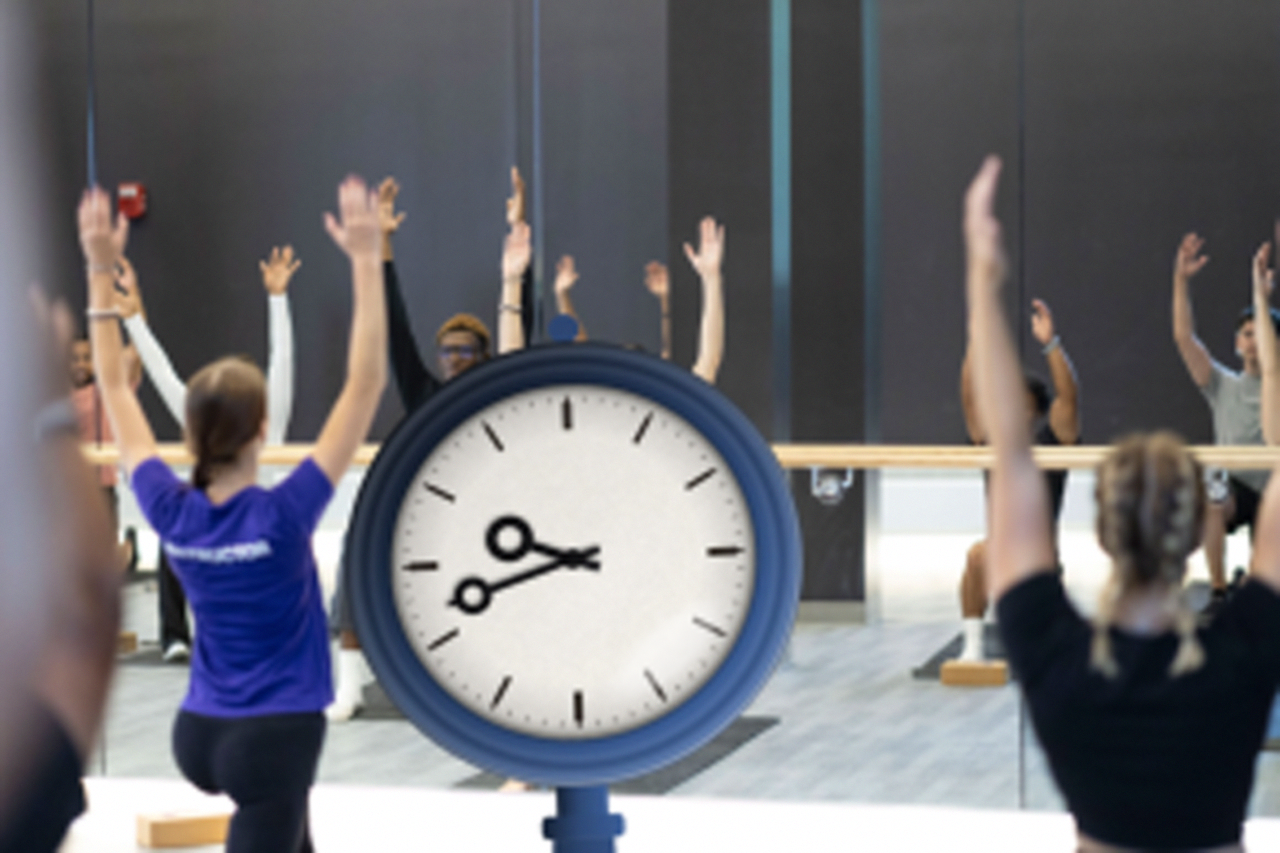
9:42
